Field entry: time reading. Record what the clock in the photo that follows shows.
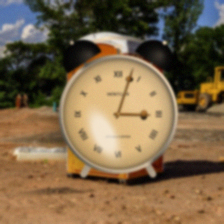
3:03
